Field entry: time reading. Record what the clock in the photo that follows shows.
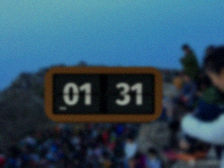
1:31
